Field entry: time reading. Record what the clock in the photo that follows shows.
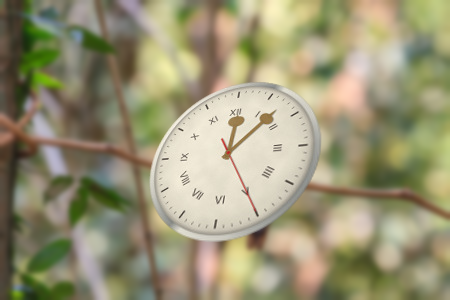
12:07:25
